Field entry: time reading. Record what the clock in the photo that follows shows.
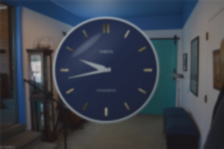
9:43
